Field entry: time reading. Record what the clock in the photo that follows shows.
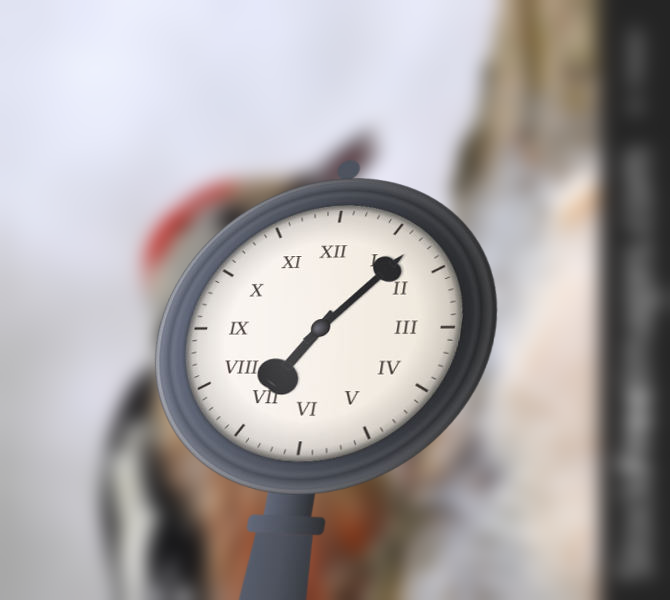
7:07
